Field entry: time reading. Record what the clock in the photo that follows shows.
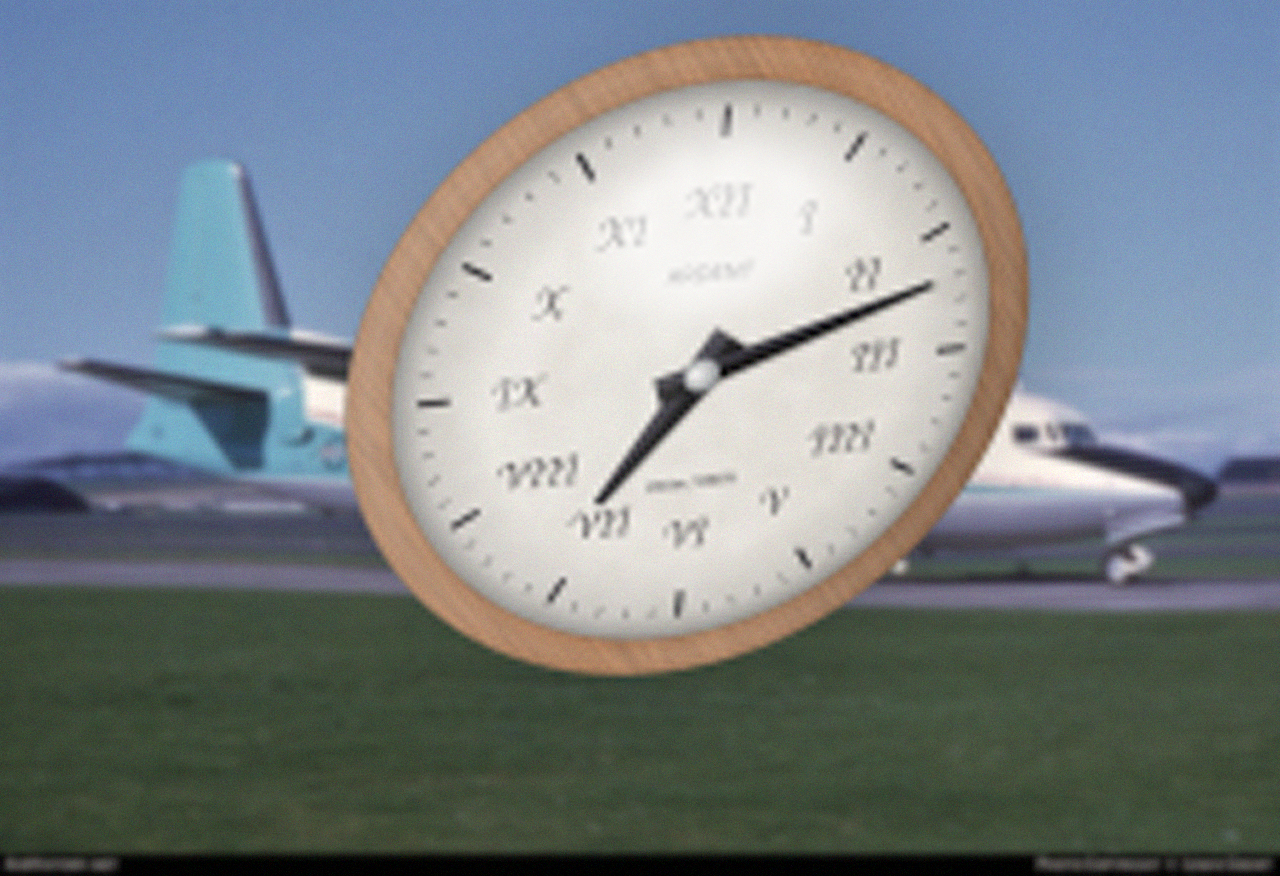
7:12
